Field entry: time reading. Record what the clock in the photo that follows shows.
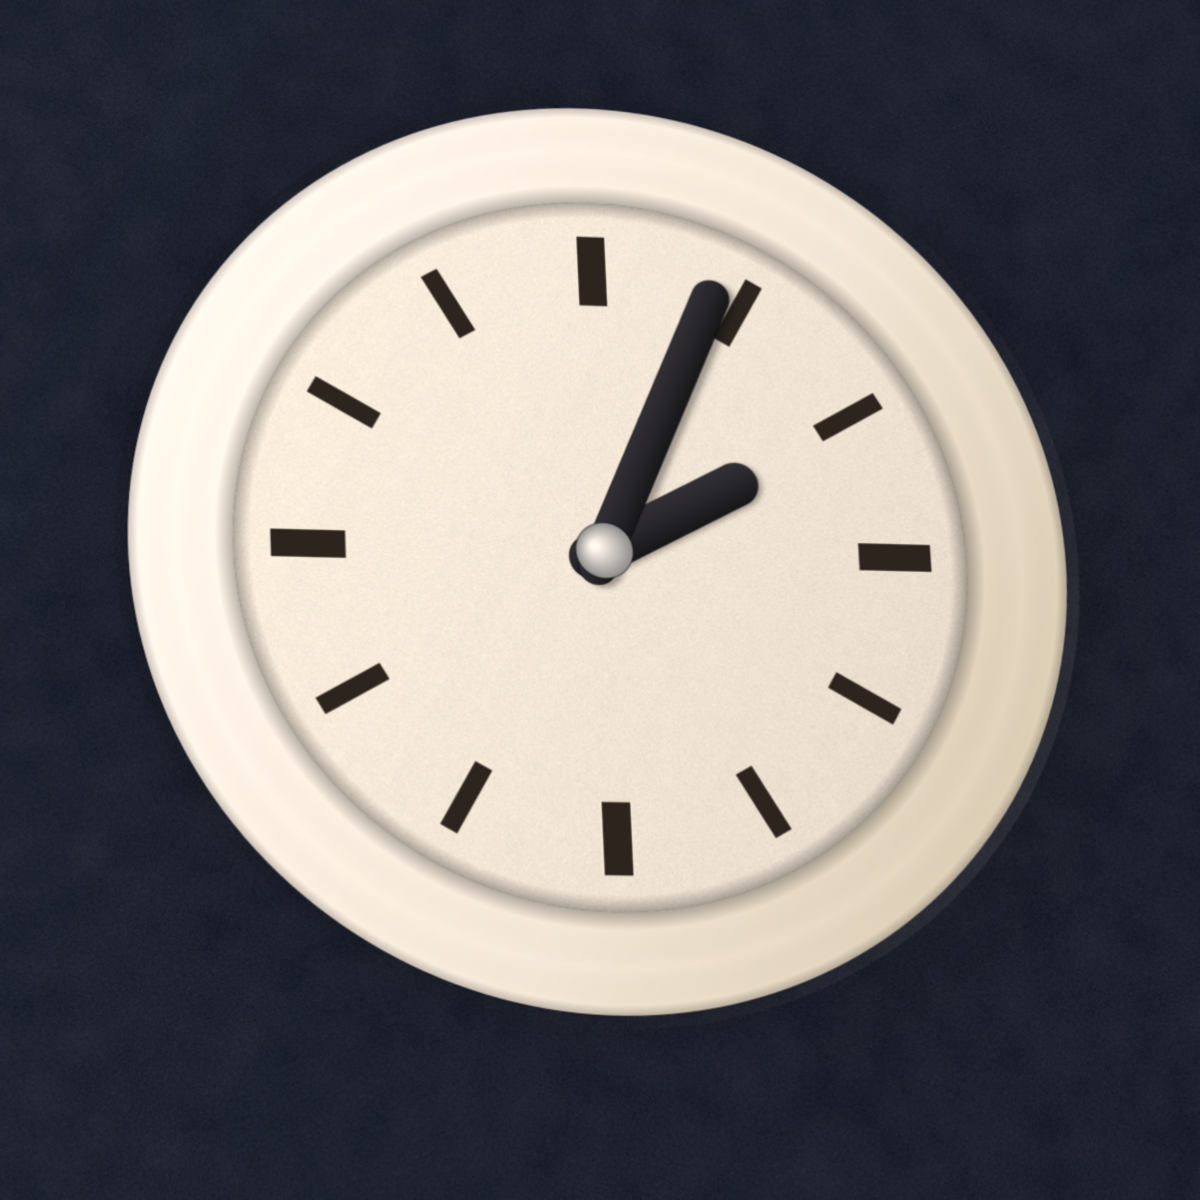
2:04
